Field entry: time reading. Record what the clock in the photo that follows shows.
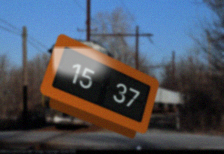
15:37
